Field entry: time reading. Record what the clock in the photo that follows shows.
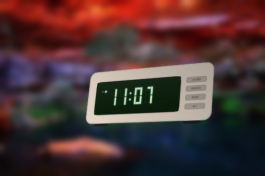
11:07
